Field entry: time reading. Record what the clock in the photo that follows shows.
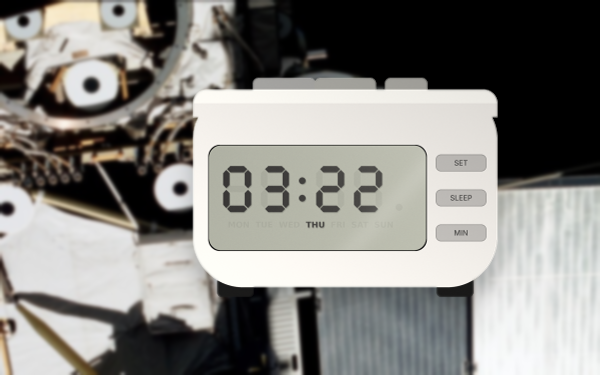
3:22
